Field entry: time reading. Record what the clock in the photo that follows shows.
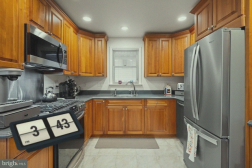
3:43
